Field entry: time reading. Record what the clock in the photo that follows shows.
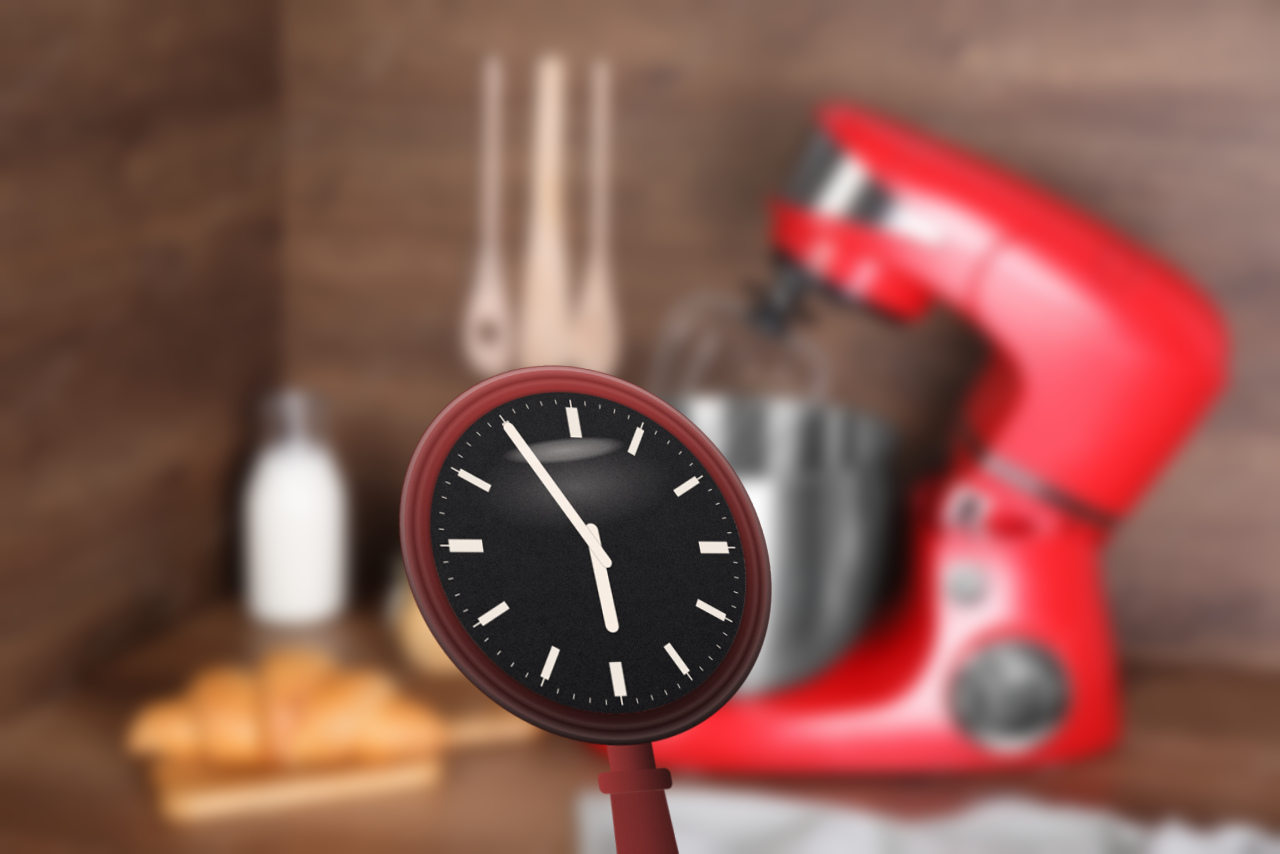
5:55
